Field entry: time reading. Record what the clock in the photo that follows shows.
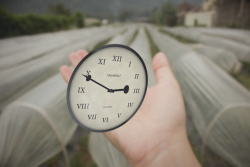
2:49
